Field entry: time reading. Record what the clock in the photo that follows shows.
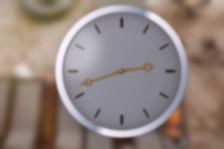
2:42
